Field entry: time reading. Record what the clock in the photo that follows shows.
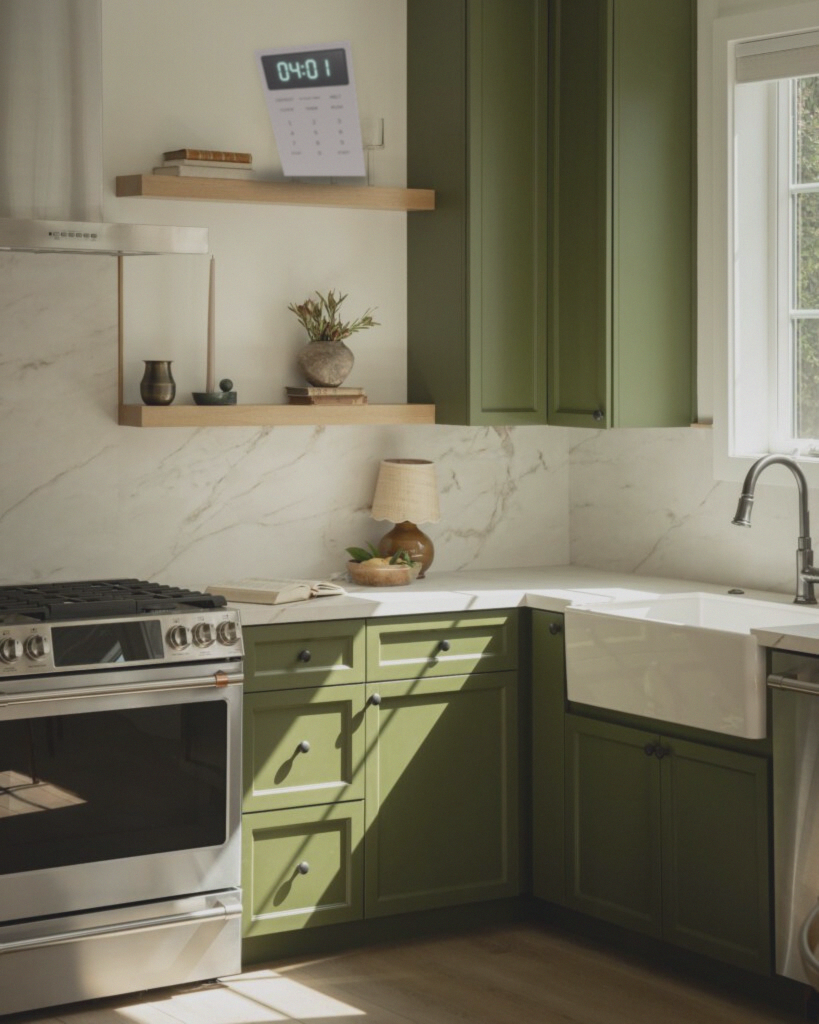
4:01
